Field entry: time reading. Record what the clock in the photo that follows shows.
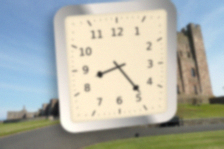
8:24
